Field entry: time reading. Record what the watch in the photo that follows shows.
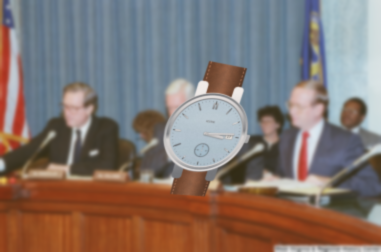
3:14
